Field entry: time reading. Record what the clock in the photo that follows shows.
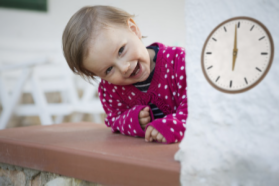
5:59
